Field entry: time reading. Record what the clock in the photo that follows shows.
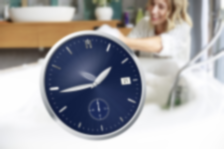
1:44
